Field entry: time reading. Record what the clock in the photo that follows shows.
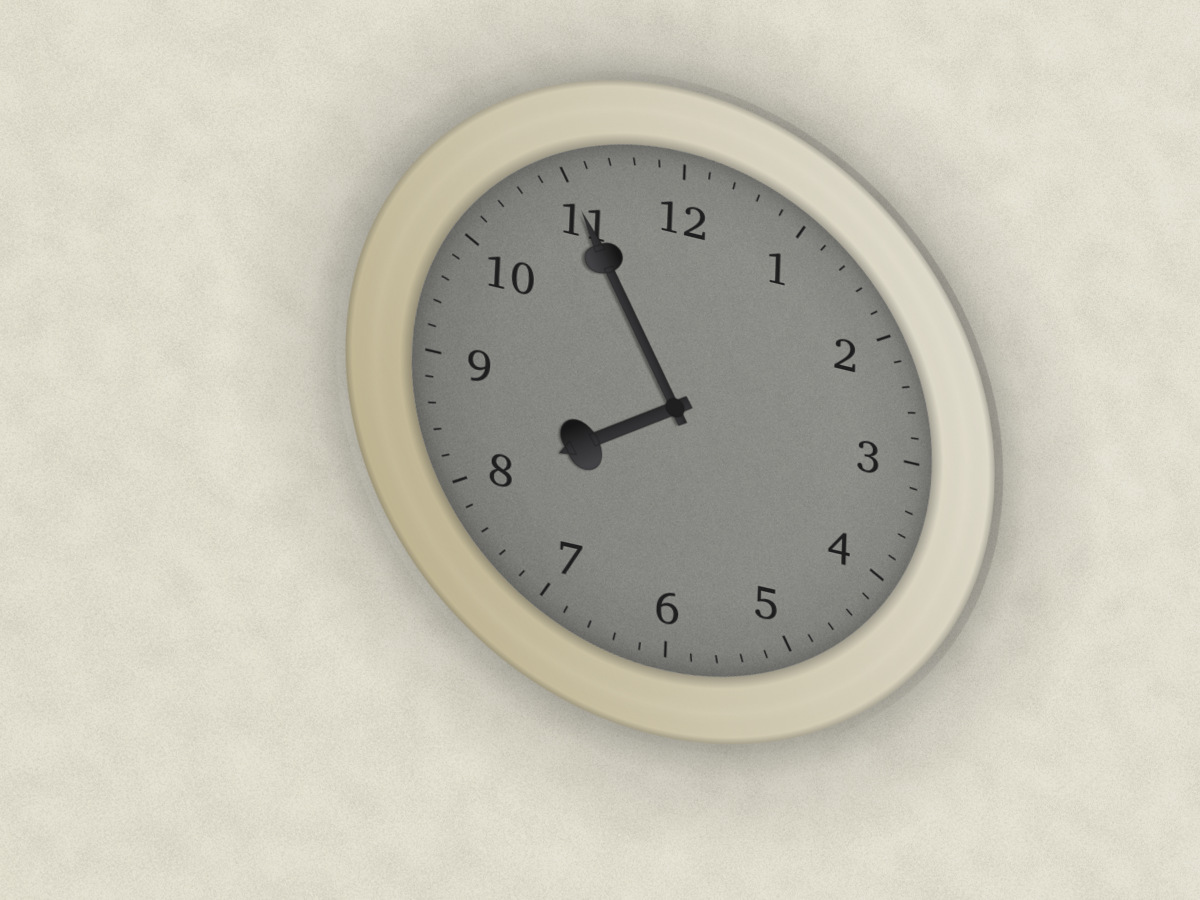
7:55
